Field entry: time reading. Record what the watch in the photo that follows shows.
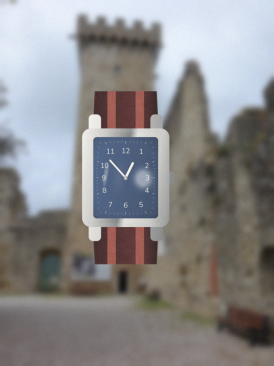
12:53
